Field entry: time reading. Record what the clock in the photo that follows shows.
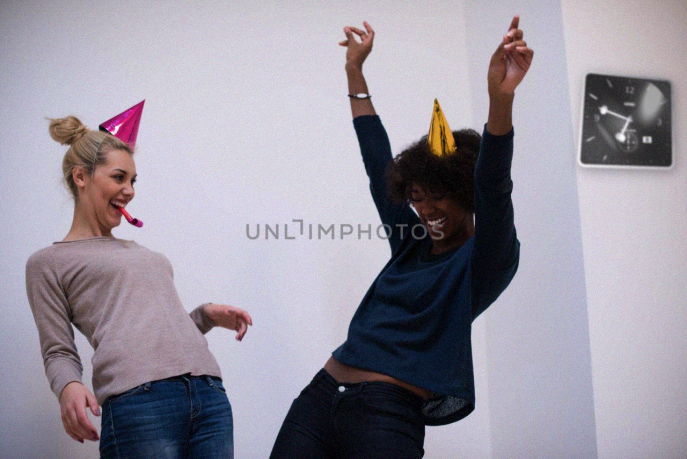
6:48
